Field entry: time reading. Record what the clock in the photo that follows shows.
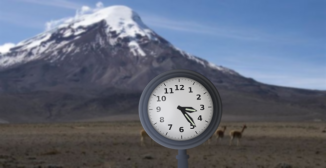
3:24
